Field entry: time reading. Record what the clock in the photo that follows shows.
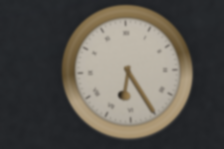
6:25
